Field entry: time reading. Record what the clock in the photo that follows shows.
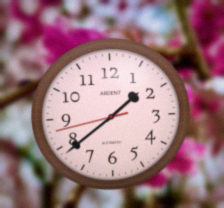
1:38:43
